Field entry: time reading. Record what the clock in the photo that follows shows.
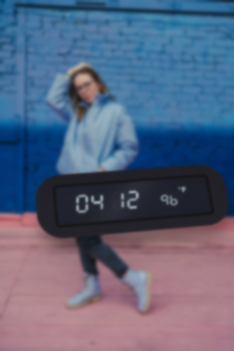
4:12
